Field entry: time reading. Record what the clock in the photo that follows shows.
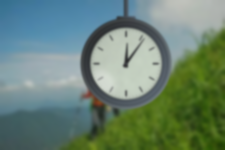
12:06
